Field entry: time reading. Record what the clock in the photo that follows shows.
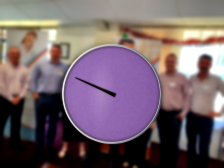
9:49
